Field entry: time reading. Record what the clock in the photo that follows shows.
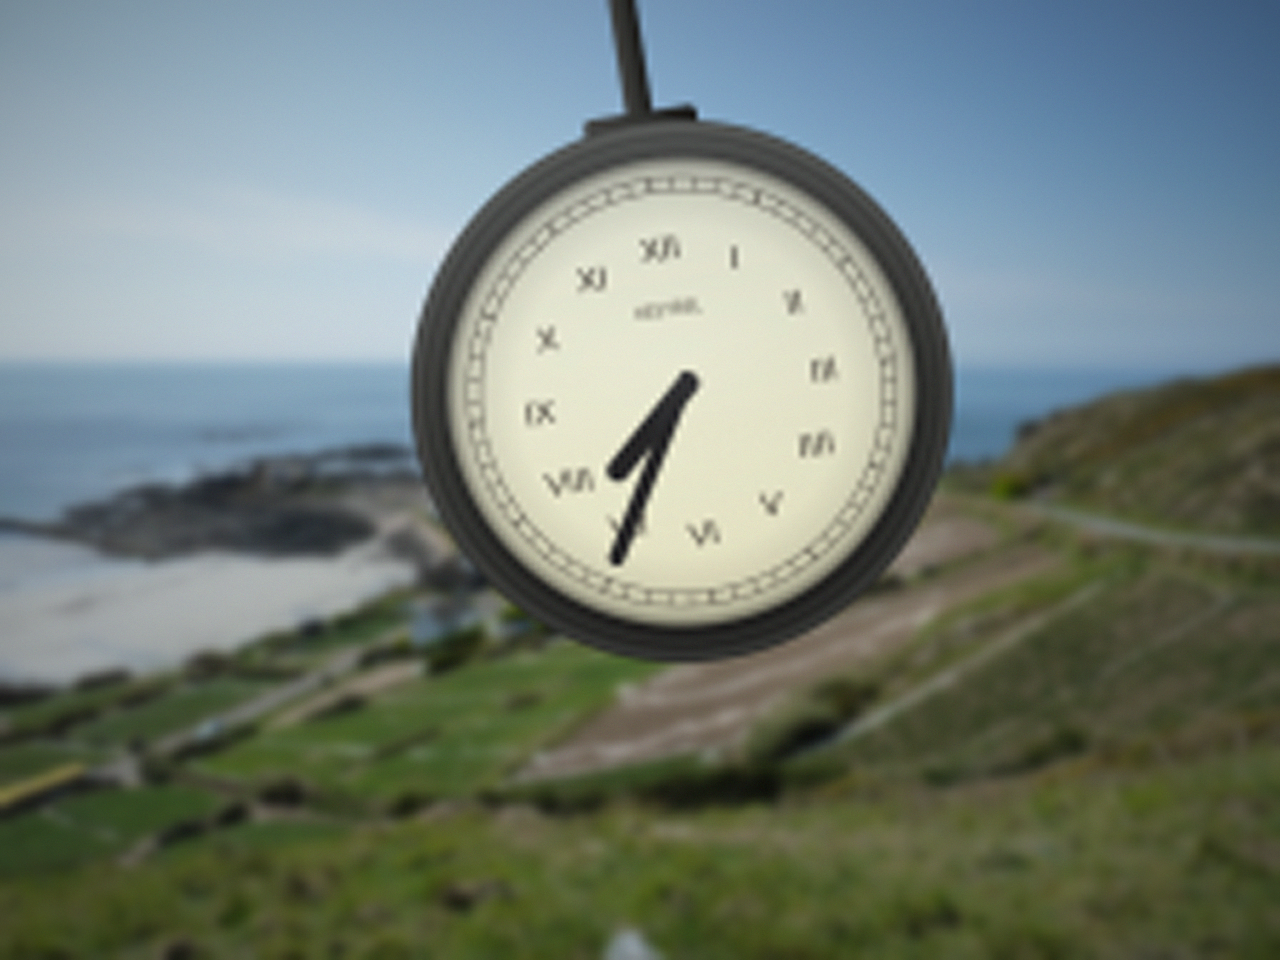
7:35
